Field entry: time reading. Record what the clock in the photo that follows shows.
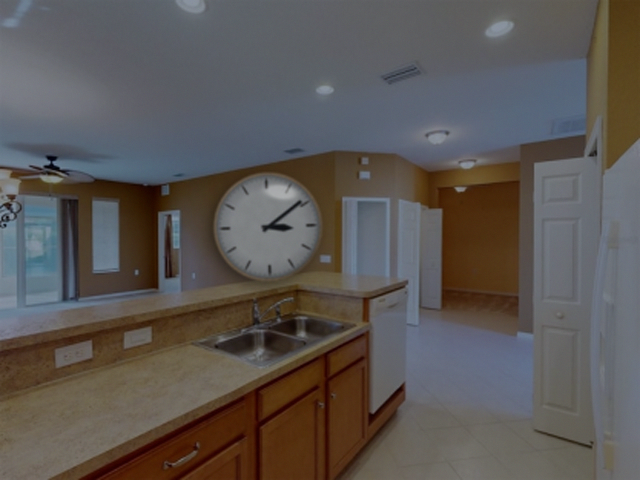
3:09
